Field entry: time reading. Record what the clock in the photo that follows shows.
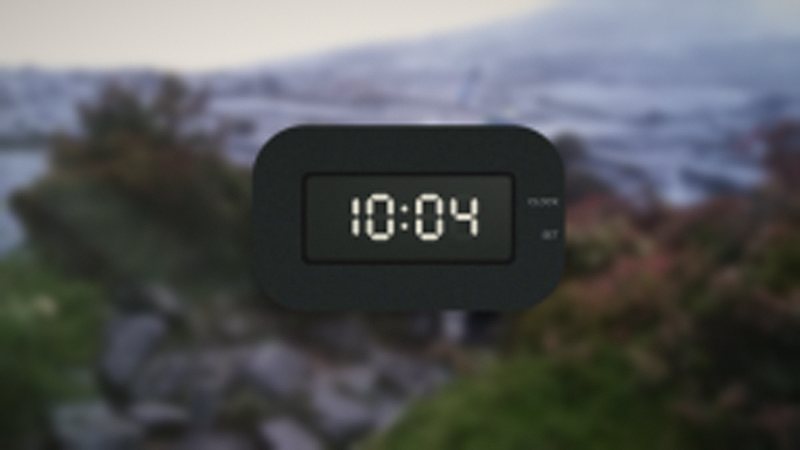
10:04
